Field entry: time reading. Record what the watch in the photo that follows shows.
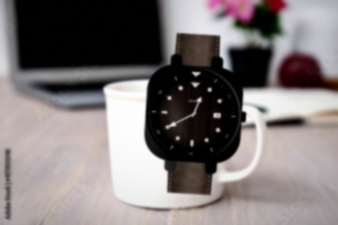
12:40
